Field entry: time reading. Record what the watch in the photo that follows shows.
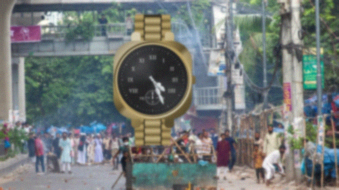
4:26
